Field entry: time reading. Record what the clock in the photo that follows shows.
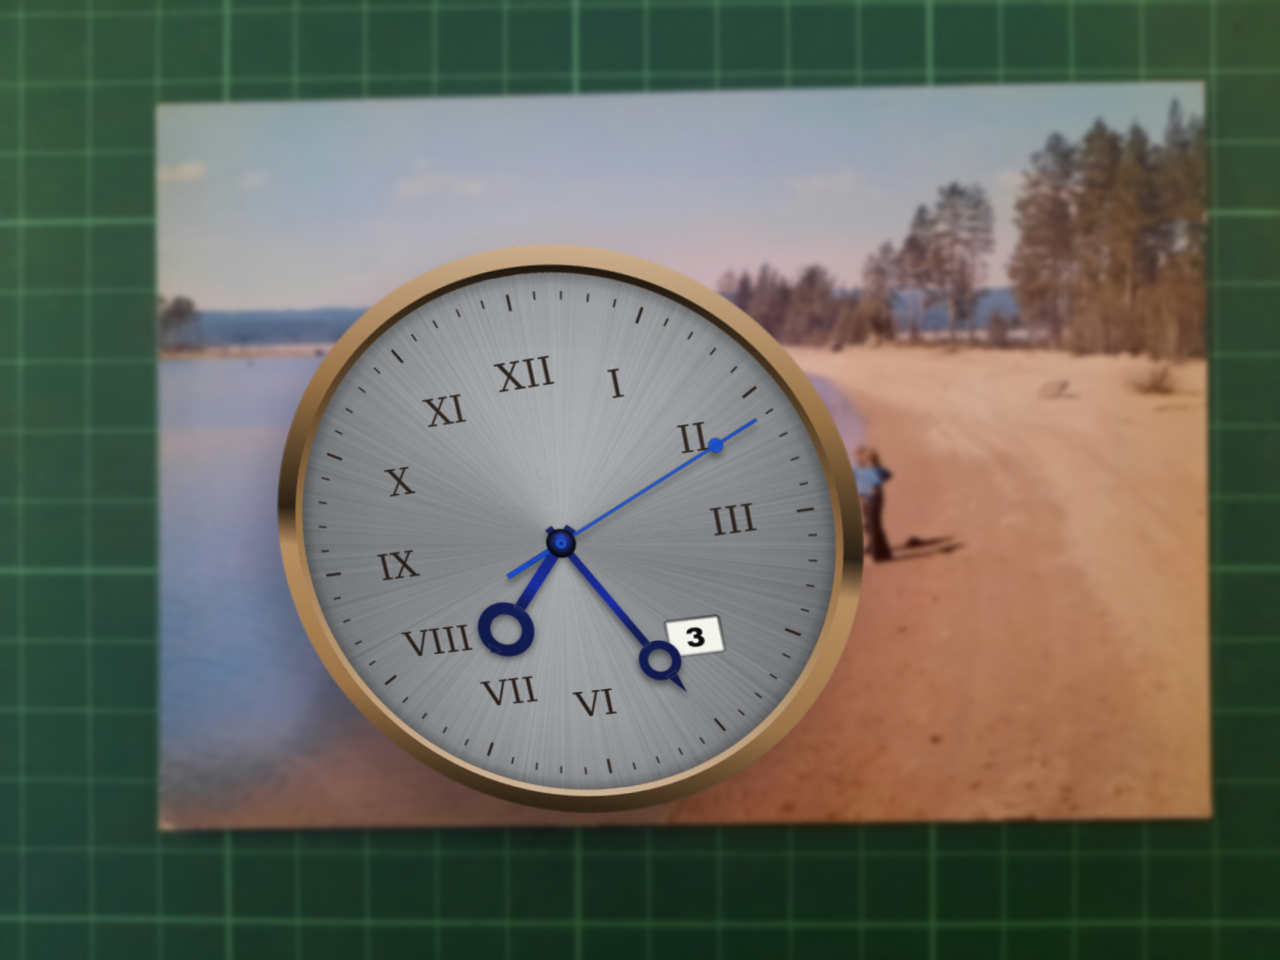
7:25:11
